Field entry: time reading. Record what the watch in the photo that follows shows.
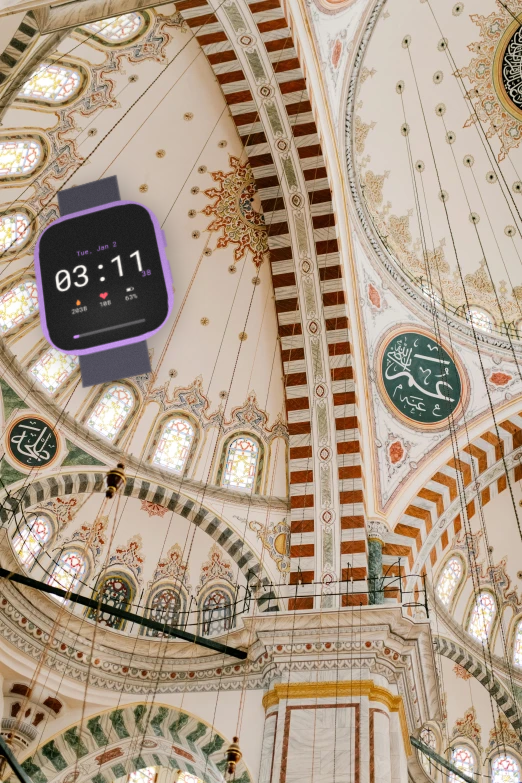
3:11
